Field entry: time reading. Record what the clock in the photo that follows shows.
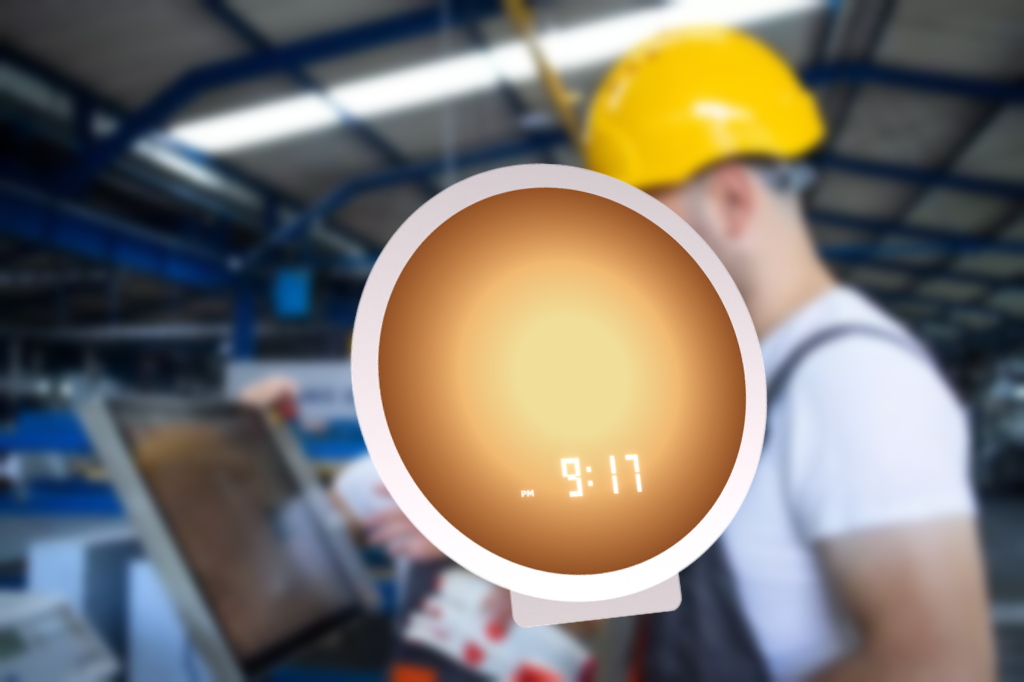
9:17
